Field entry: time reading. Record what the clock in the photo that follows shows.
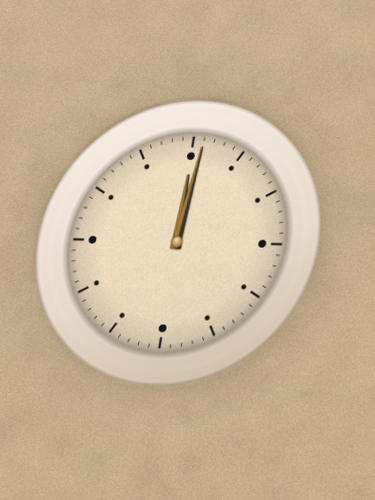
12:01
